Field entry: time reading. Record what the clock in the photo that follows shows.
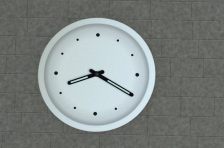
8:20
